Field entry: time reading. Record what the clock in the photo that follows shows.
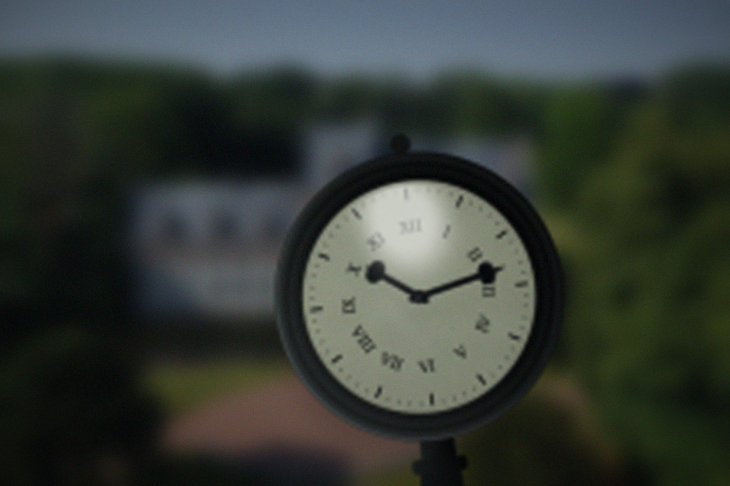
10:13
